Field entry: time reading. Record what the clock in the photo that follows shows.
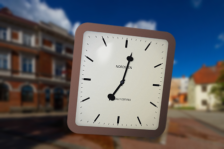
7:02
